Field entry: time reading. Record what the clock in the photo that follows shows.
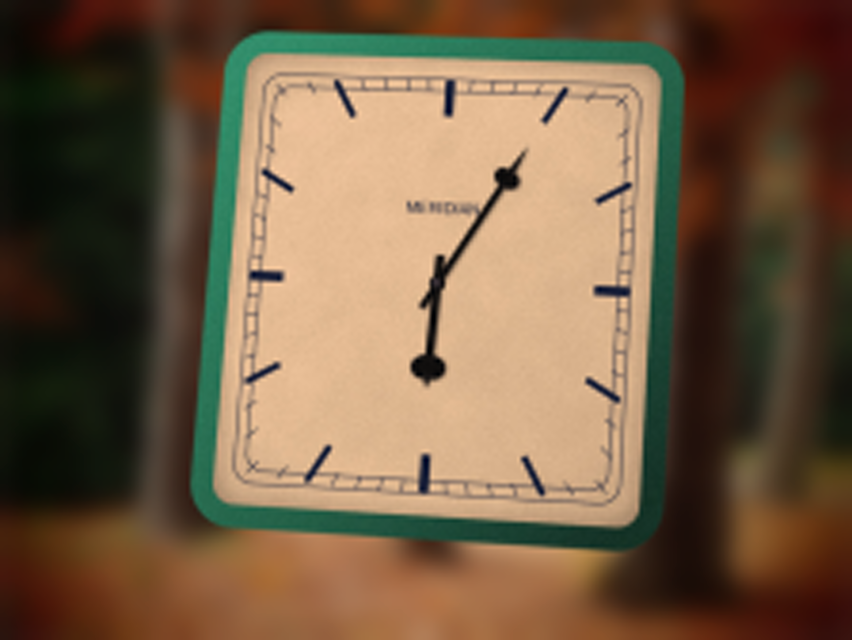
6:05
